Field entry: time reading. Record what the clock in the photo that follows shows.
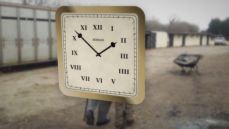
1:52
